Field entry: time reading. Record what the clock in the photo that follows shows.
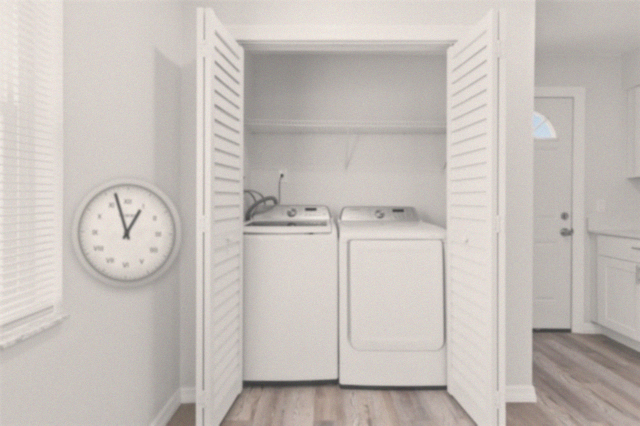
12:57
